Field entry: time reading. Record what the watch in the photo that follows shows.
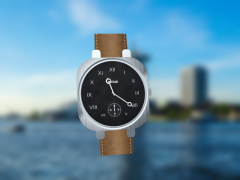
11:21
